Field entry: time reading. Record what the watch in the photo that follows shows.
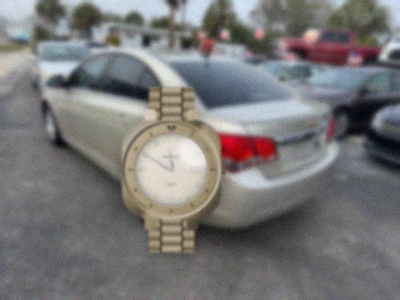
11:50
